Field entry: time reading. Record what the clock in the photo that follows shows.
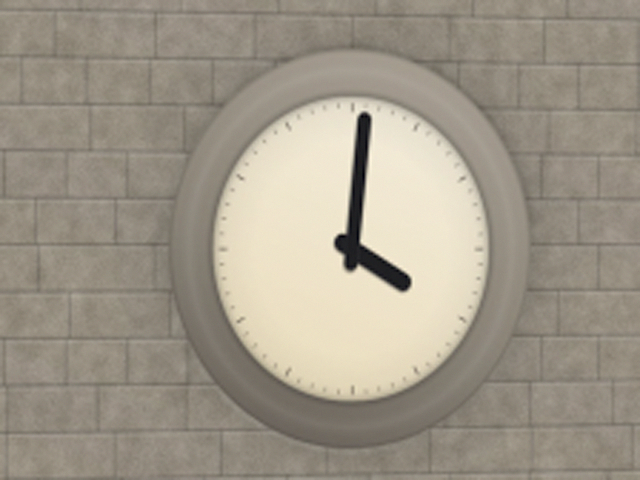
4:01
